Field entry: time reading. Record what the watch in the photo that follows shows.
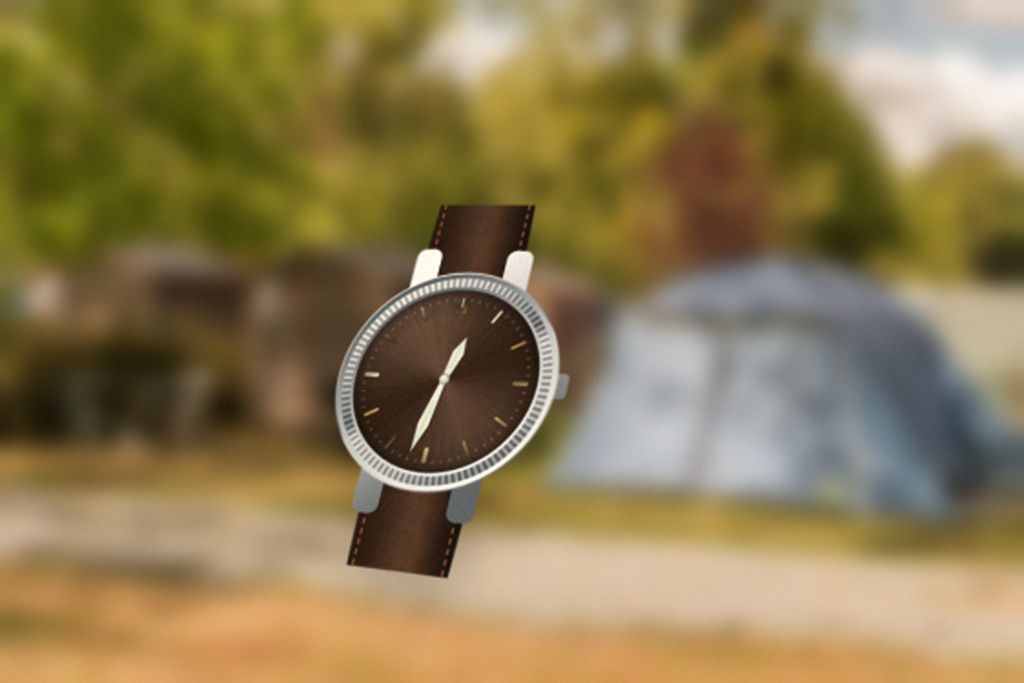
12:32
